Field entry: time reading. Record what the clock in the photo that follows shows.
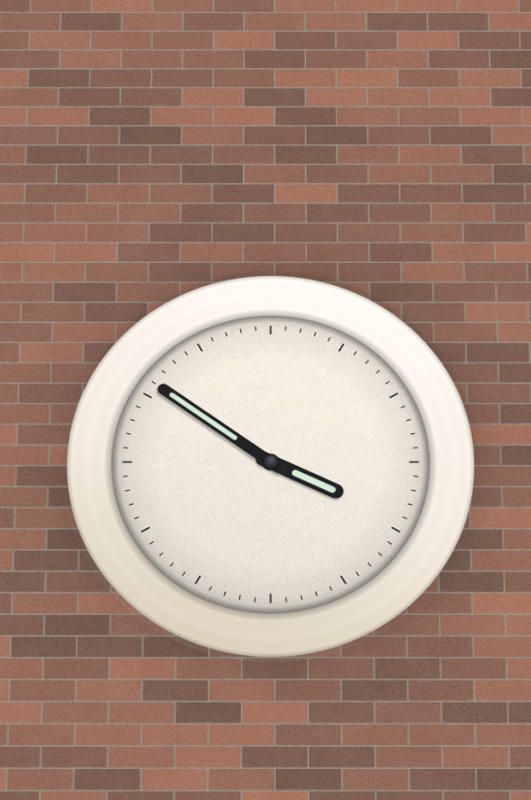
3:51
